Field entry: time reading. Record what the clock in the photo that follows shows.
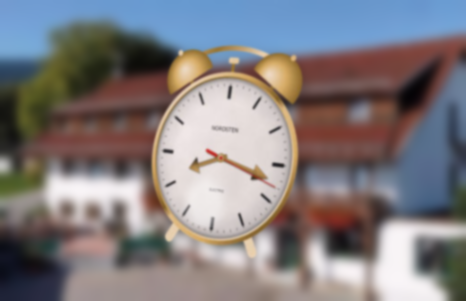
8:17:18
